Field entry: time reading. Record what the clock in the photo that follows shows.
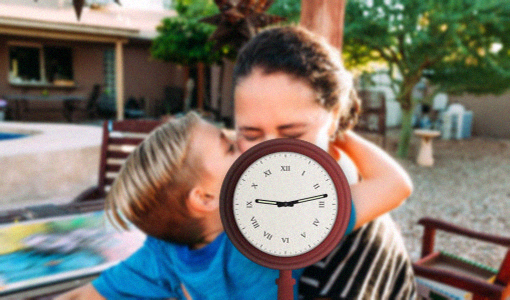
9:13
